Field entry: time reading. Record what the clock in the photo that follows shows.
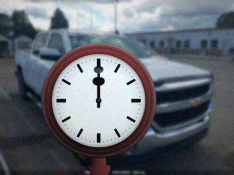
12:00
